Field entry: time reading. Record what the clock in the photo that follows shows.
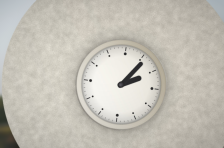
2:06
